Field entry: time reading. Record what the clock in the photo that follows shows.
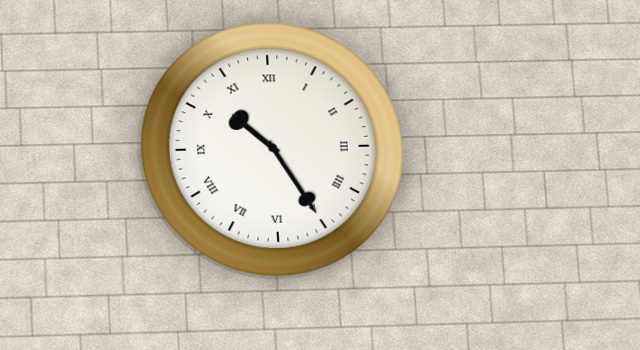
10:25
